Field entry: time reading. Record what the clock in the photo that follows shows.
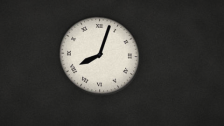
8:03
